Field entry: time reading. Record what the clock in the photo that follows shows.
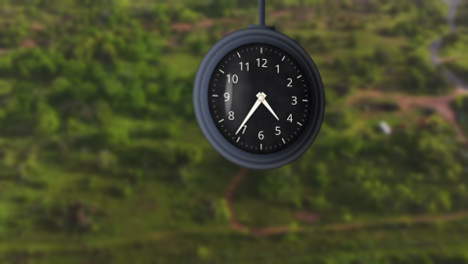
4:36
